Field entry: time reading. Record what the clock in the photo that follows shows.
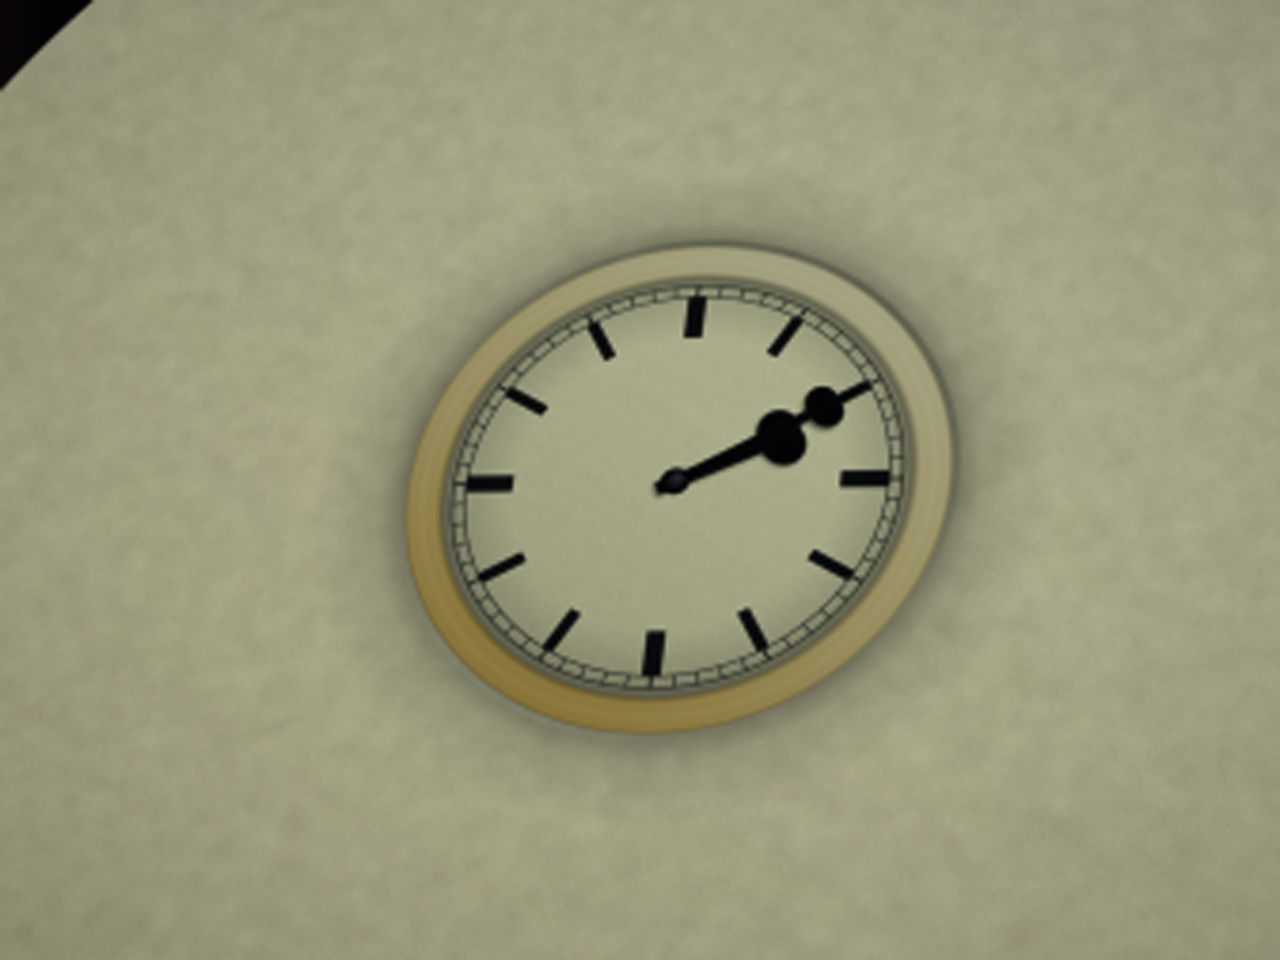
2:10
